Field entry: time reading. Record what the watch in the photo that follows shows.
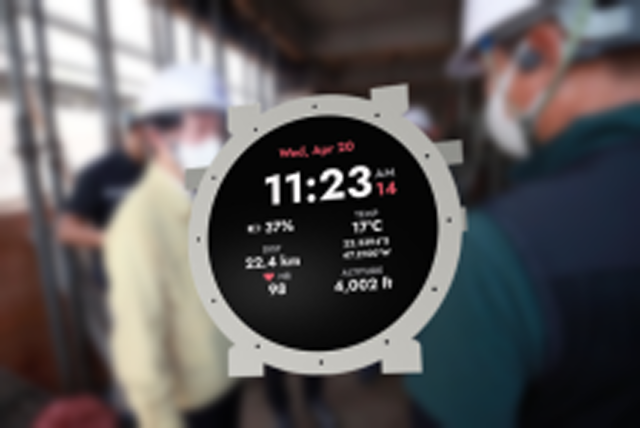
11:23
